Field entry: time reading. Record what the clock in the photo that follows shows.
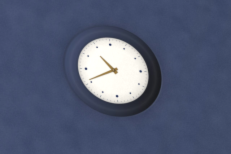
10:41
